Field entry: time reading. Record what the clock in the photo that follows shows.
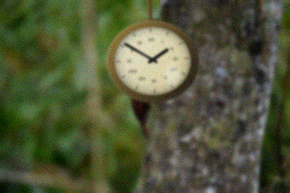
1:51
